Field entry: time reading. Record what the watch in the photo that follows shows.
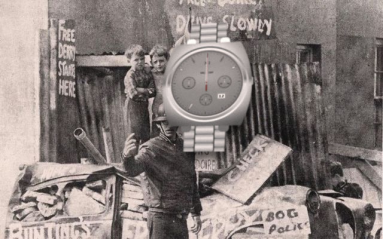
12:00
